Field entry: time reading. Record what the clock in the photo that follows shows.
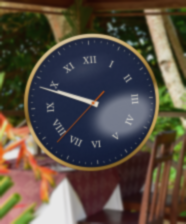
9:48:38
